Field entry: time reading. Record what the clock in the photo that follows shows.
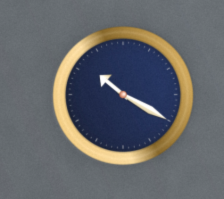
10:20
